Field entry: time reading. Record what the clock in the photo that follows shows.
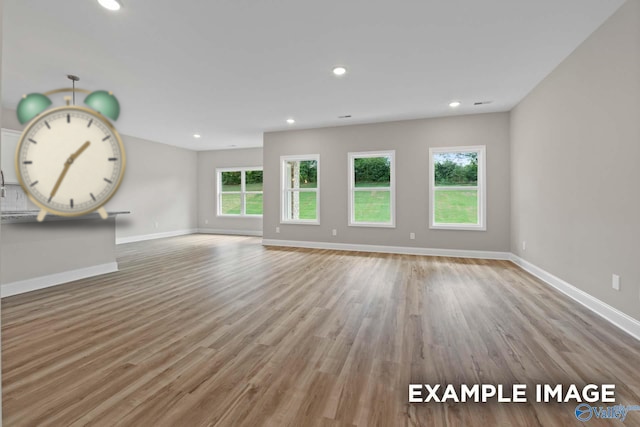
1:35
